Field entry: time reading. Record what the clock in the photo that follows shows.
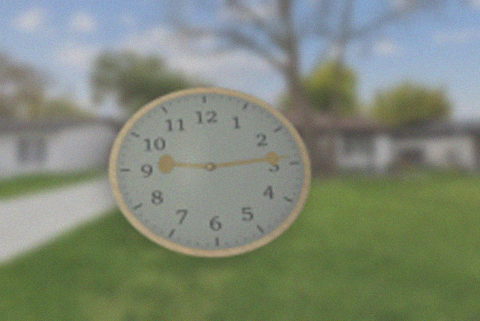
9:14
